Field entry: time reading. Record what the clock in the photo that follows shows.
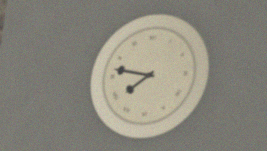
7:47
